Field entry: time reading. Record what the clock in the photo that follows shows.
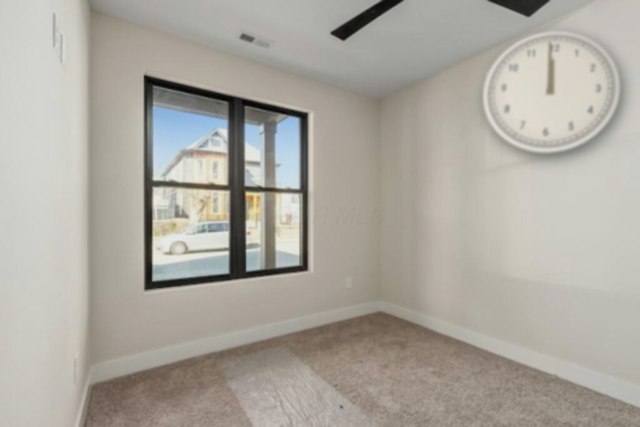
11:59
